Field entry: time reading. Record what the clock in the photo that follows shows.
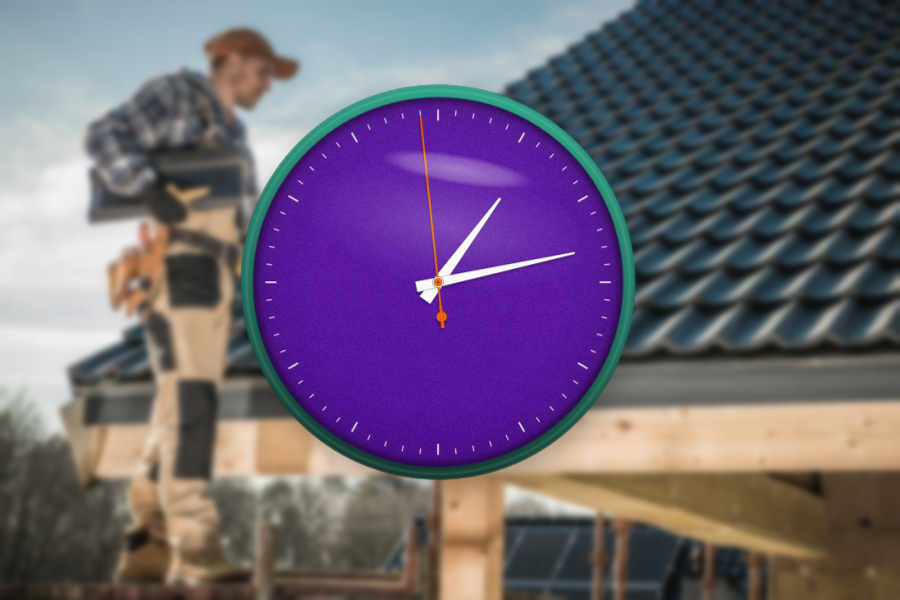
1:12:59
